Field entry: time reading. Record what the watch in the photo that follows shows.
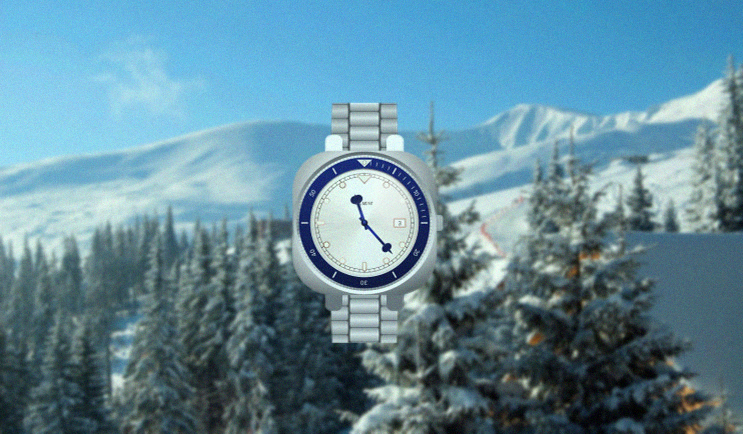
11:23
